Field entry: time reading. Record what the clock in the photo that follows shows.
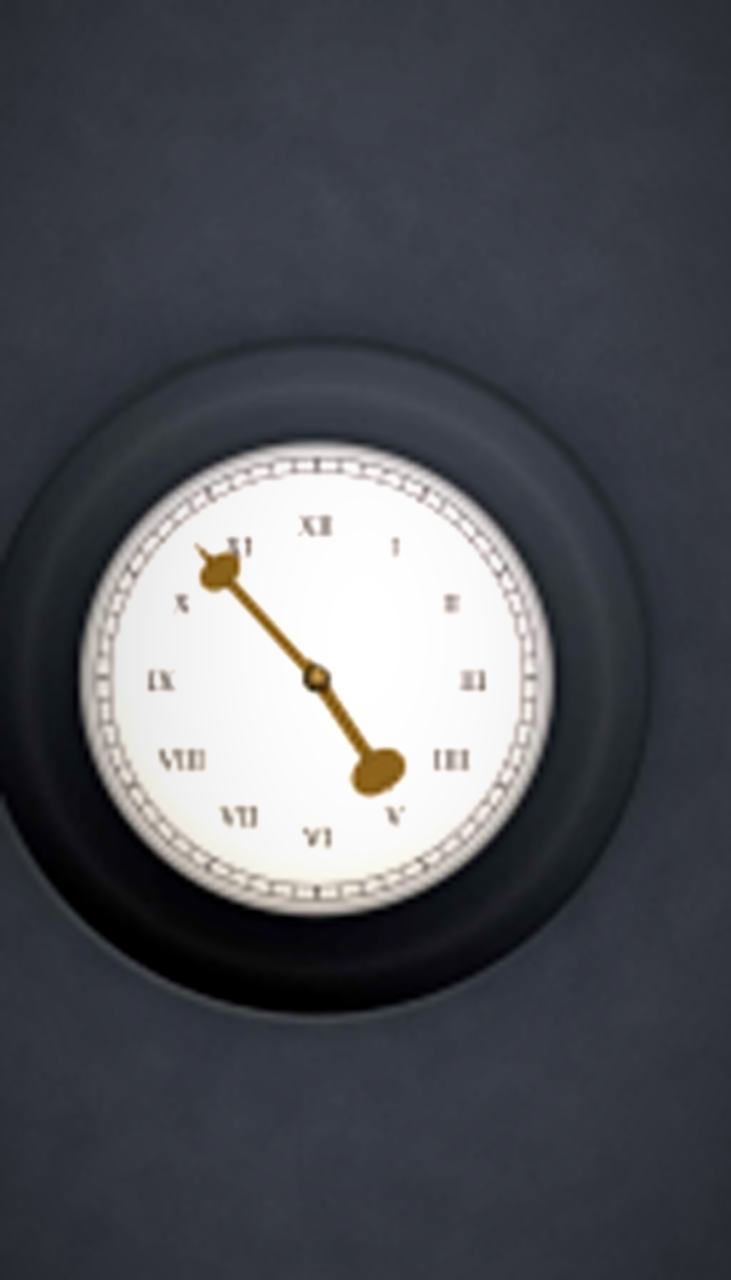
4:53
